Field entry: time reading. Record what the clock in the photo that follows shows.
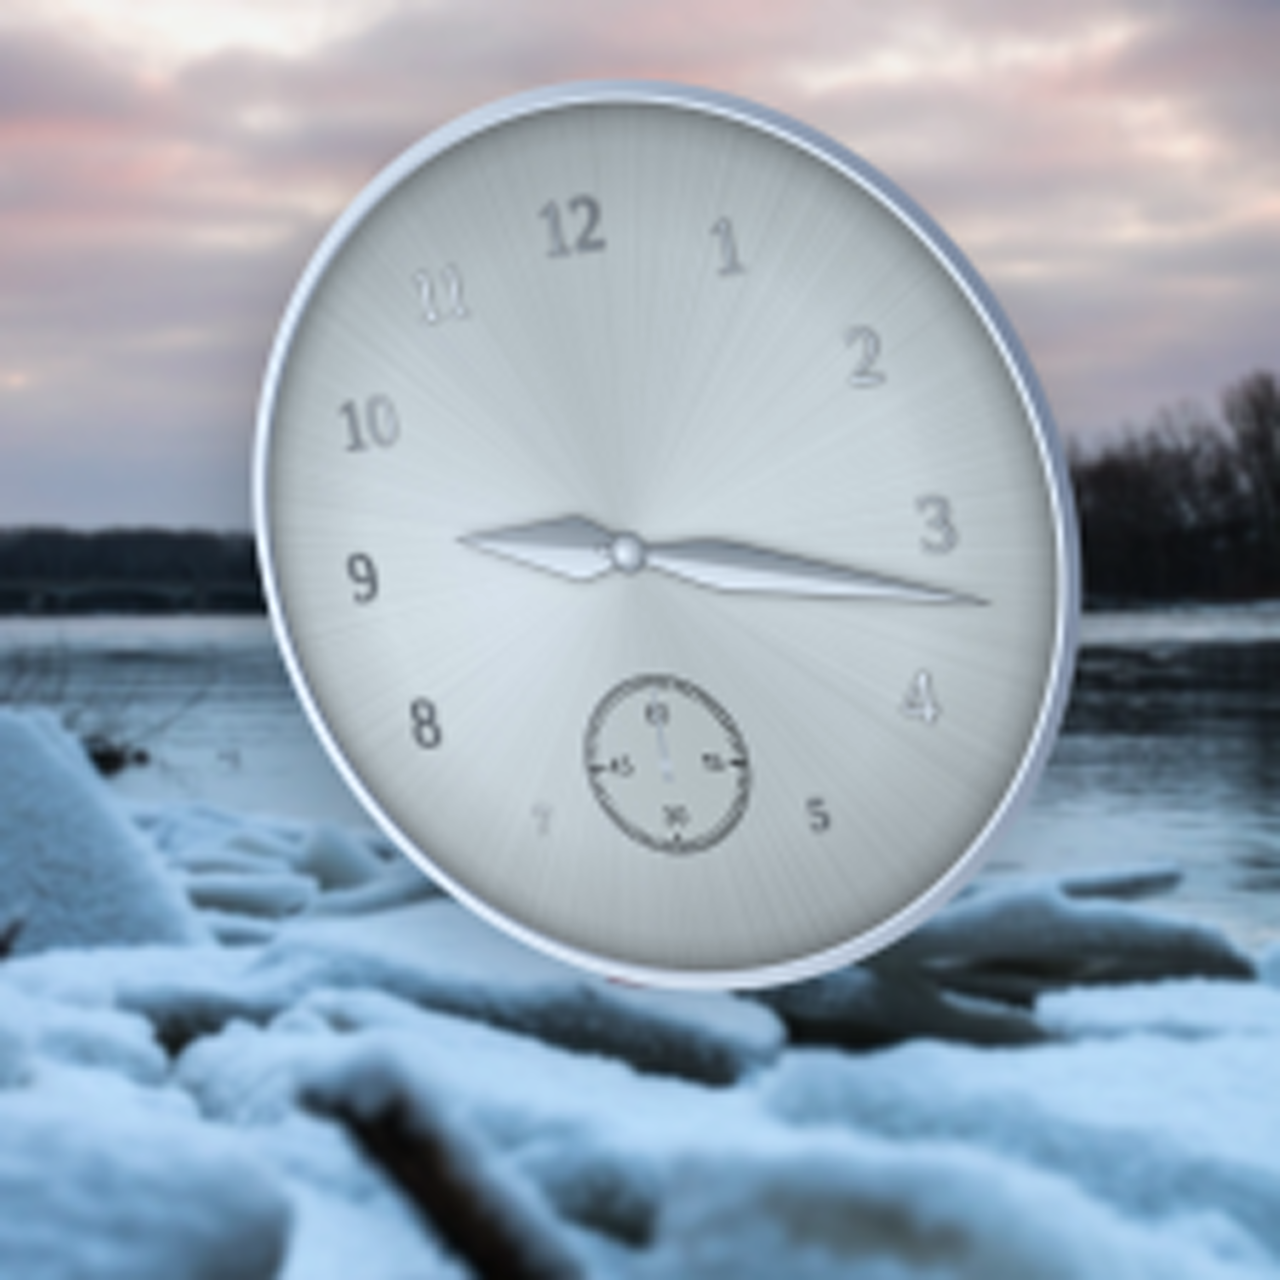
9:17
